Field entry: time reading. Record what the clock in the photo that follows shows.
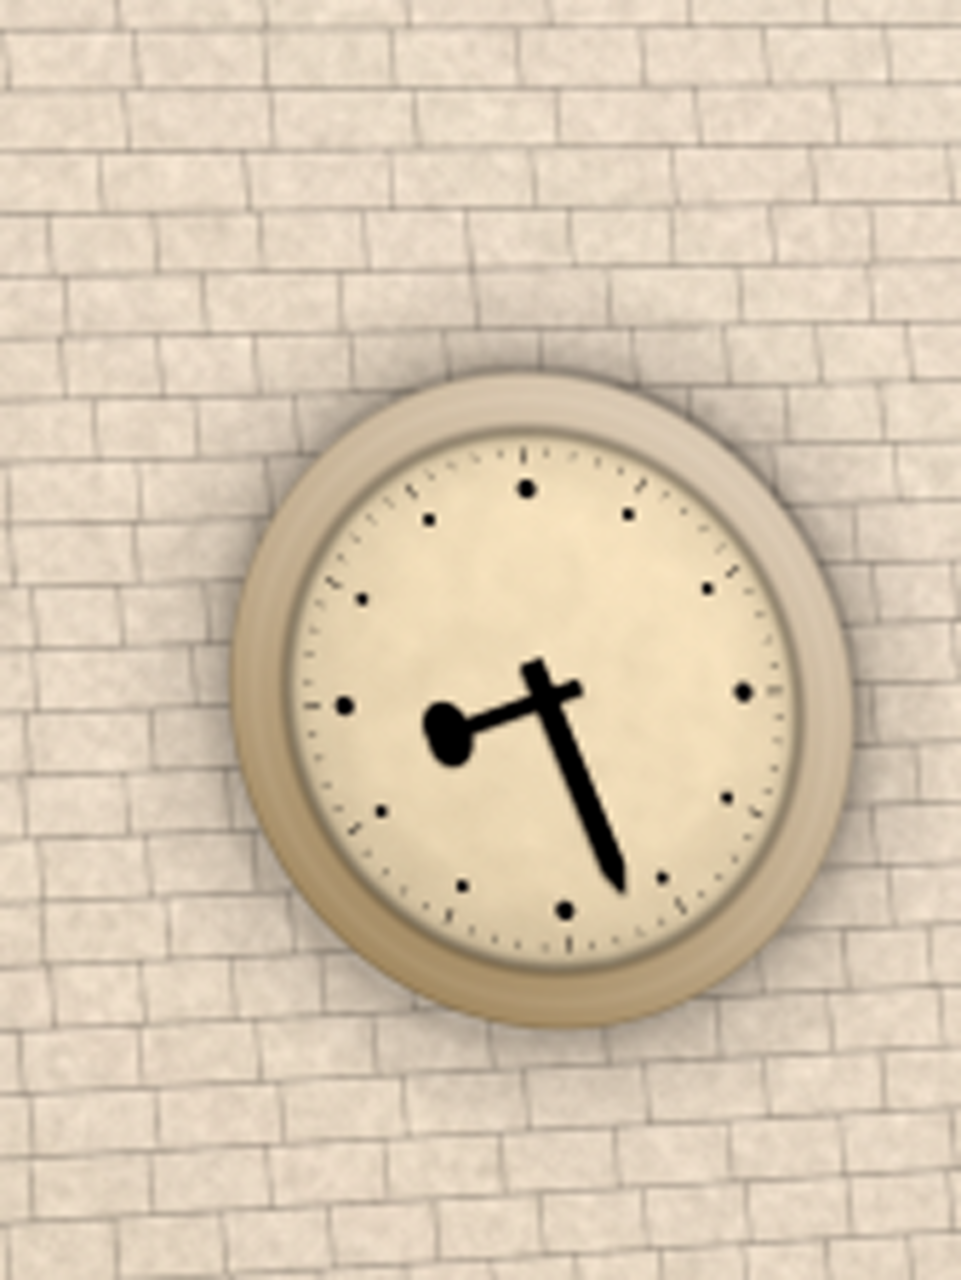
8:27
